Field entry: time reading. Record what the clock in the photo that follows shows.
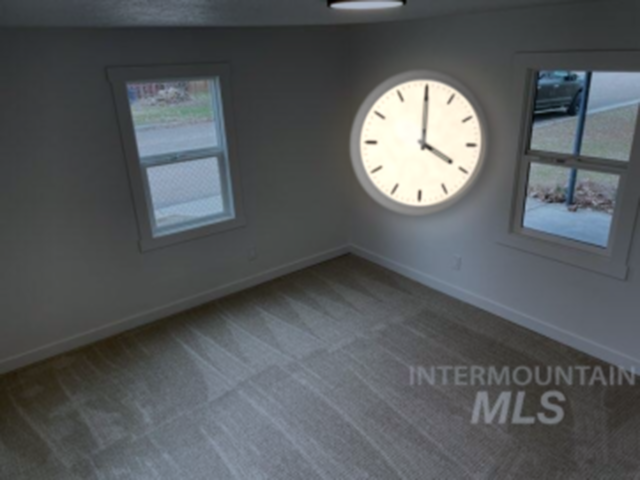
4:00
